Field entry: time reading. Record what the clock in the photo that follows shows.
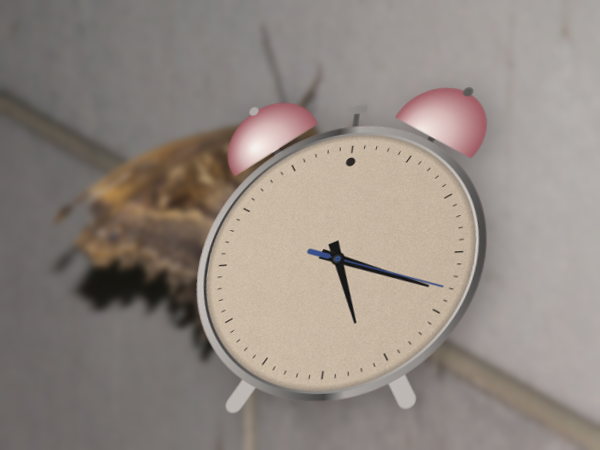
5:18:18
